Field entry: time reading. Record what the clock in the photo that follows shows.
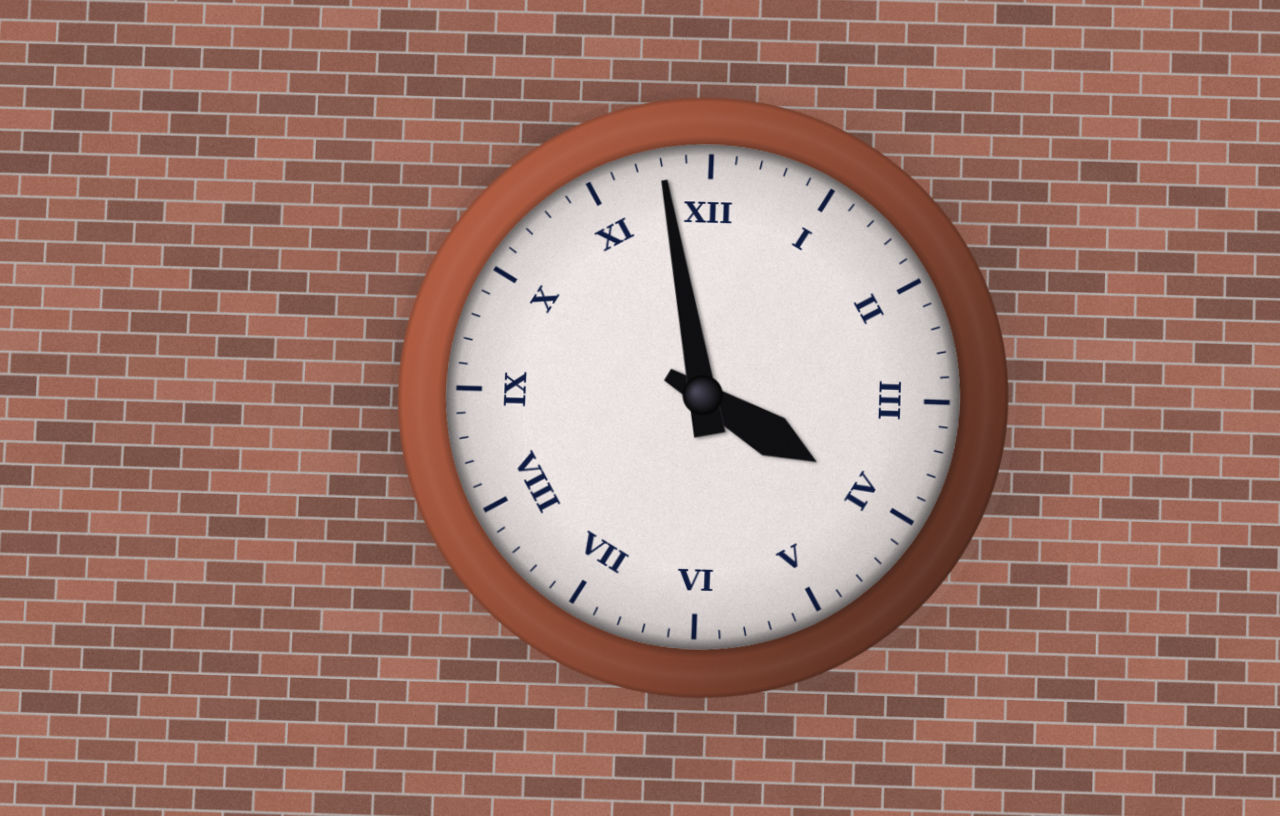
3:58
